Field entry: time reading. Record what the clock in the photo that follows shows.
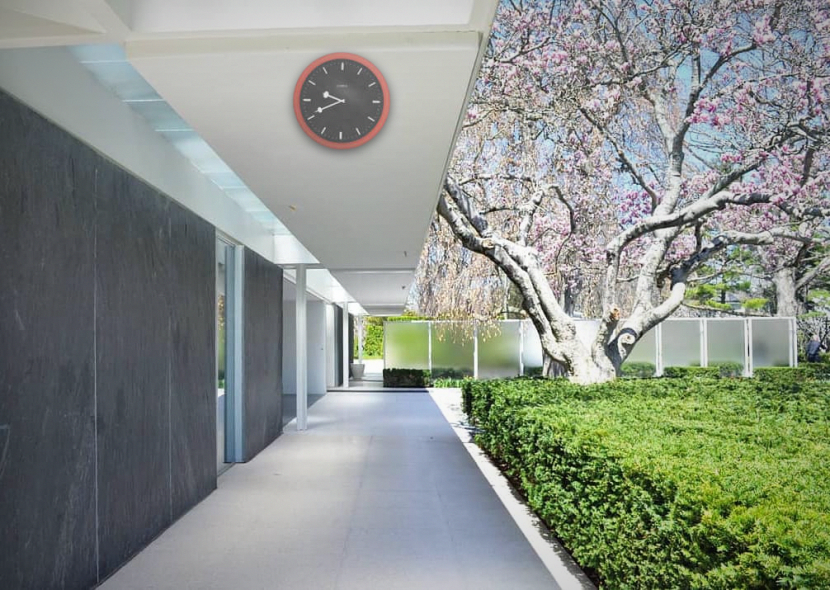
9:41
